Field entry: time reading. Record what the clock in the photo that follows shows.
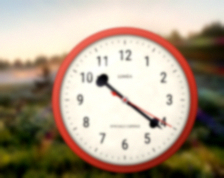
10:21:20
